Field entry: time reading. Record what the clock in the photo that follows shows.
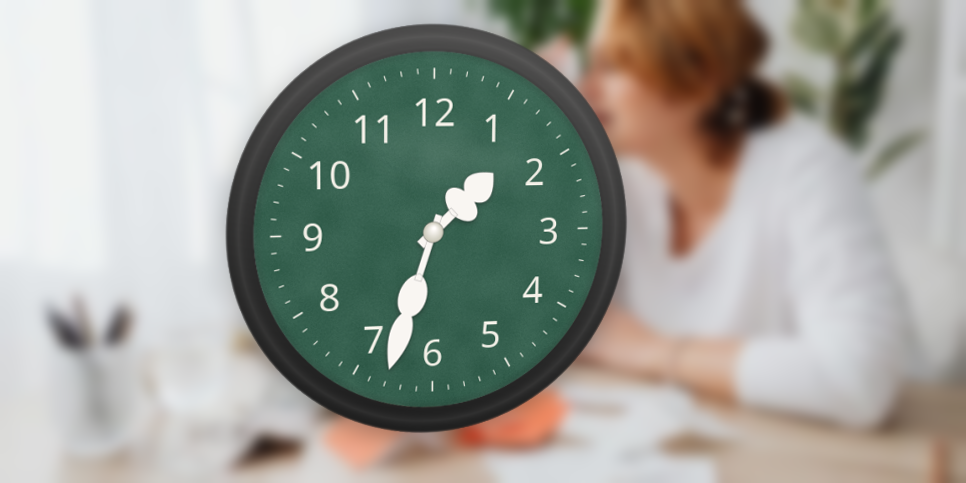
1:33
